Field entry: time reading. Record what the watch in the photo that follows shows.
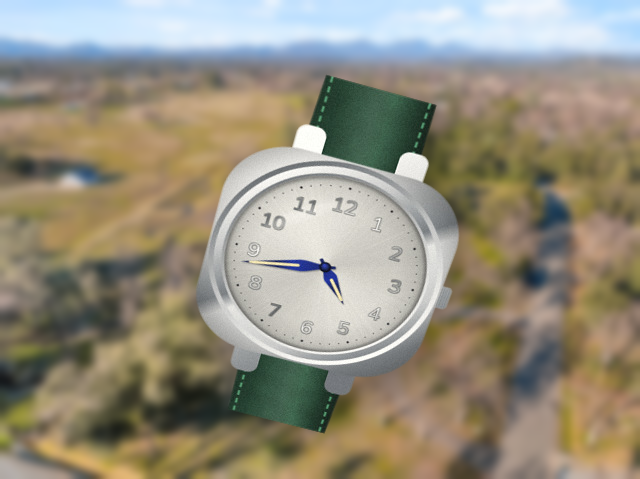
4:43
